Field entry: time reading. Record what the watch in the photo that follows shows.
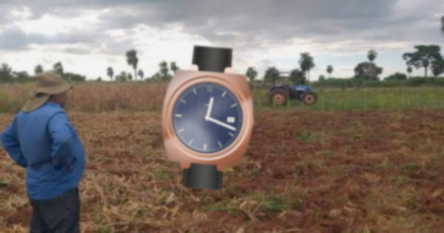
12:18
